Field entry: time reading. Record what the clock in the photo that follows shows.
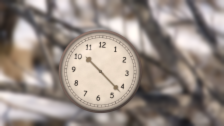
10:22
